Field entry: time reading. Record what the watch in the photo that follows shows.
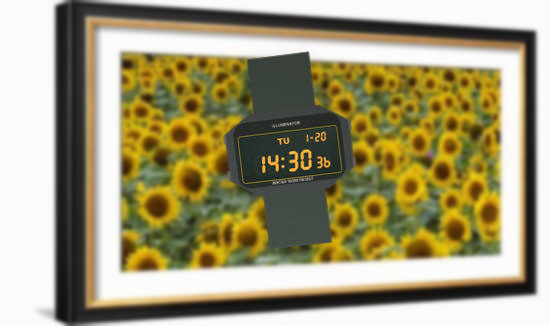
14:30:36
